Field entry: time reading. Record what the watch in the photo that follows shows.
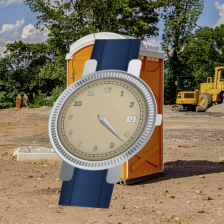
4:22
